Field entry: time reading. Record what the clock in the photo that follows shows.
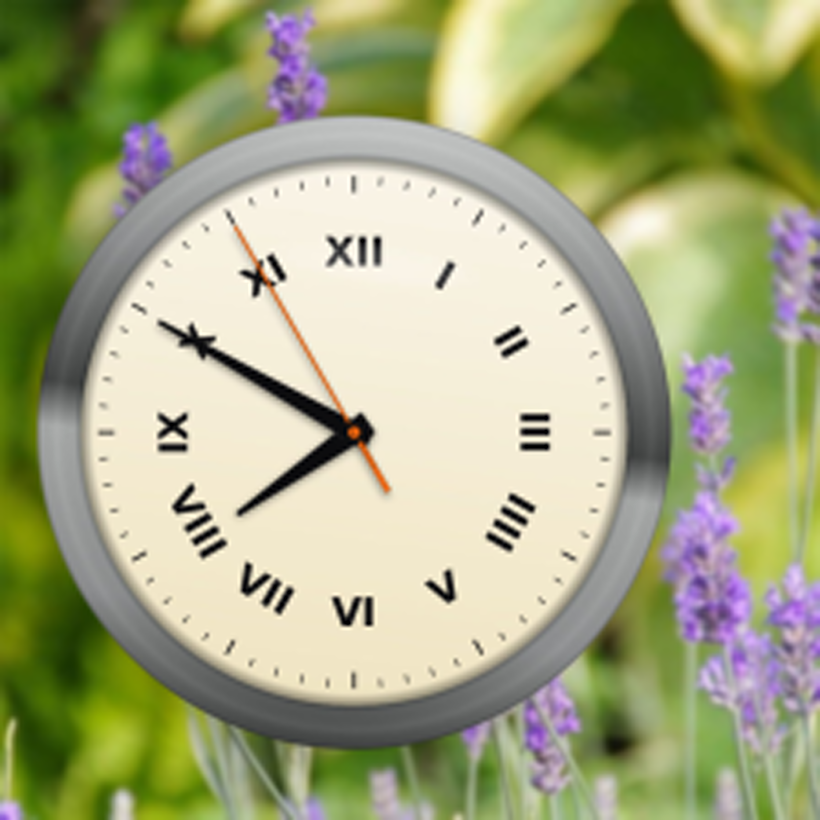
7:49:55
